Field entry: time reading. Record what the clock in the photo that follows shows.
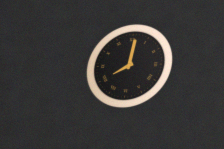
8:01
